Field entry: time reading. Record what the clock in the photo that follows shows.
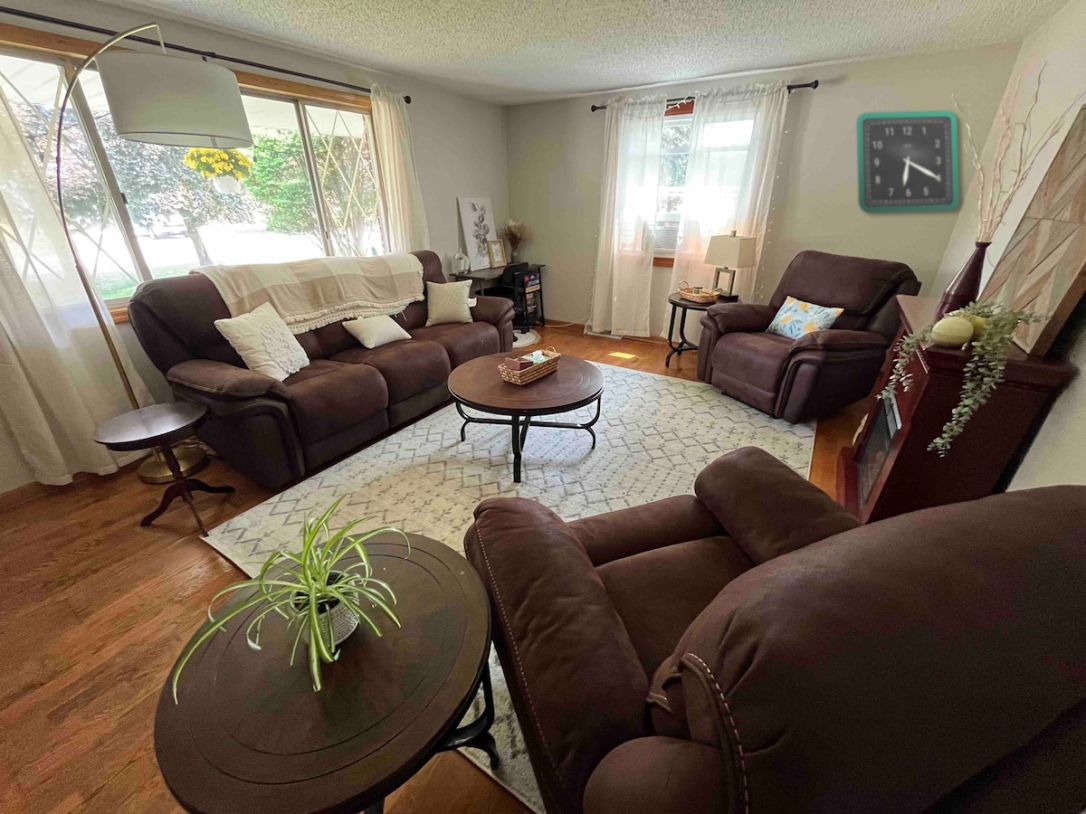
6:20
